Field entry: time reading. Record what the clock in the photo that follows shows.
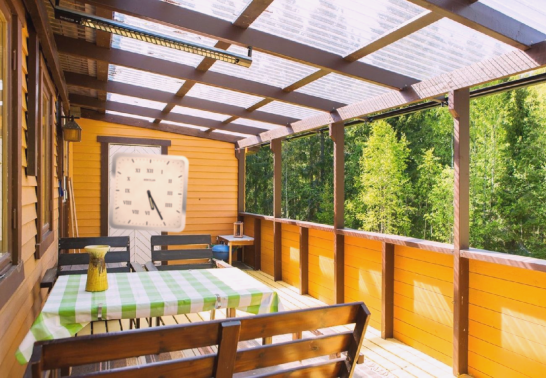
5:25
